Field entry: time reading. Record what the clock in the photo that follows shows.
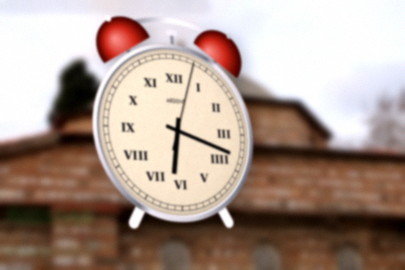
6:18:03
